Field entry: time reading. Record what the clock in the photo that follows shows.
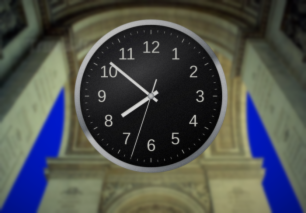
7:51:33
